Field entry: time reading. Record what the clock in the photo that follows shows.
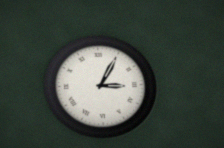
3:05
